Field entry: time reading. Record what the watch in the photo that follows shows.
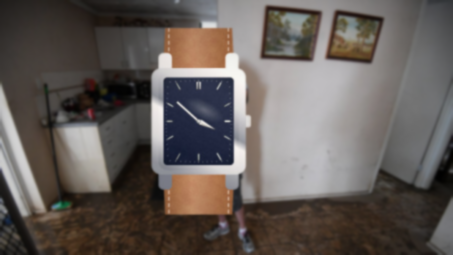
3:52
